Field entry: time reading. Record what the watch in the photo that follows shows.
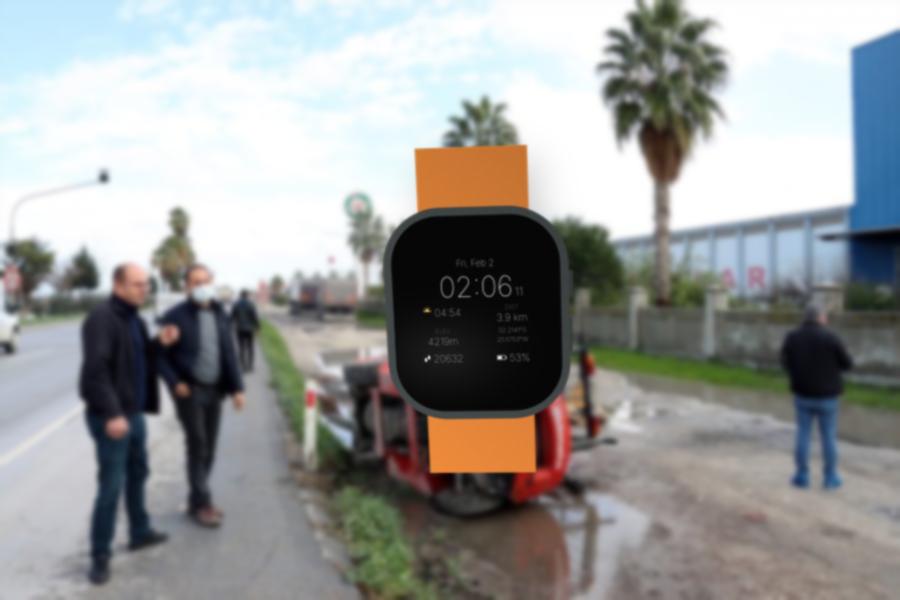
2:06:11
